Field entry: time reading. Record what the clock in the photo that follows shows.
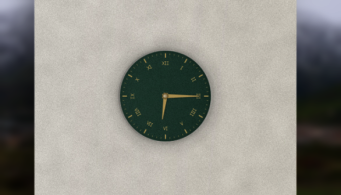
6:15
